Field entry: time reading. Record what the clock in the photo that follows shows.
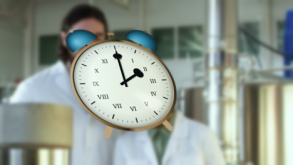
2:00
